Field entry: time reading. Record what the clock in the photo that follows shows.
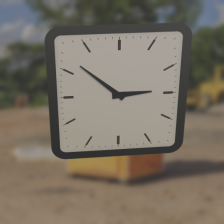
2:52
